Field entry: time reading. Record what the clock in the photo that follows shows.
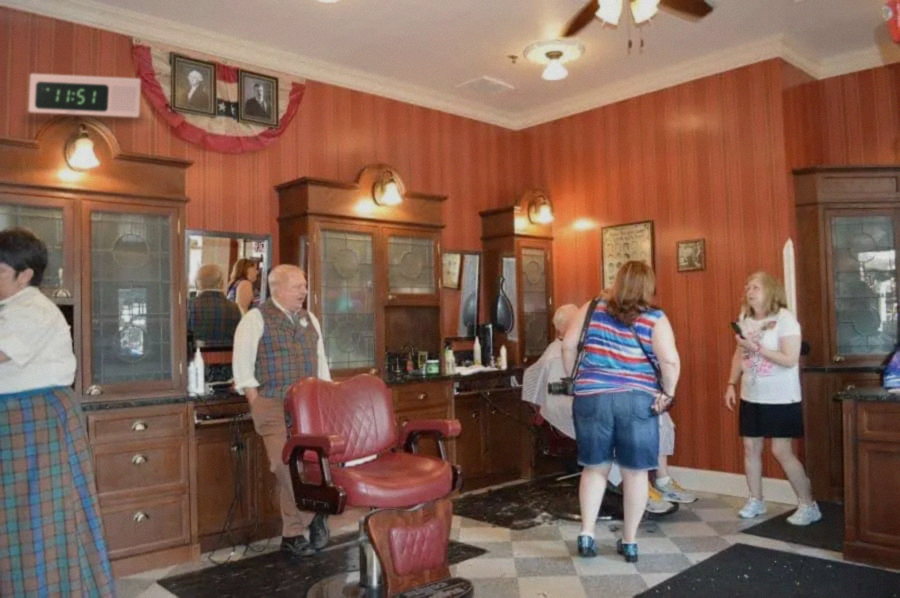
11:51
